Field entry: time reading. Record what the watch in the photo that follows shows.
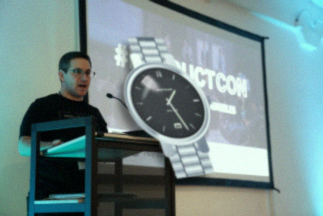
1:27
